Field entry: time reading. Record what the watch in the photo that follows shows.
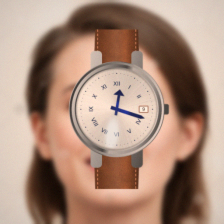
12:18
